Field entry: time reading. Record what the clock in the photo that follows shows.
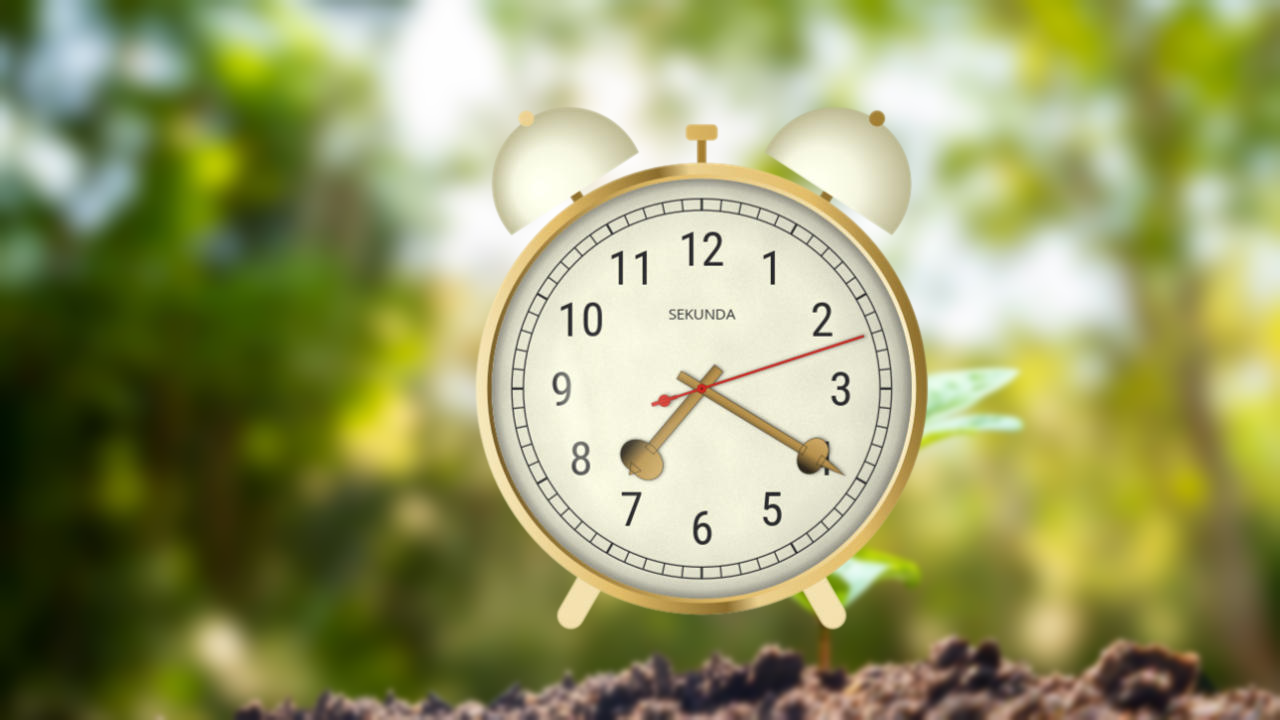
7:20:12
